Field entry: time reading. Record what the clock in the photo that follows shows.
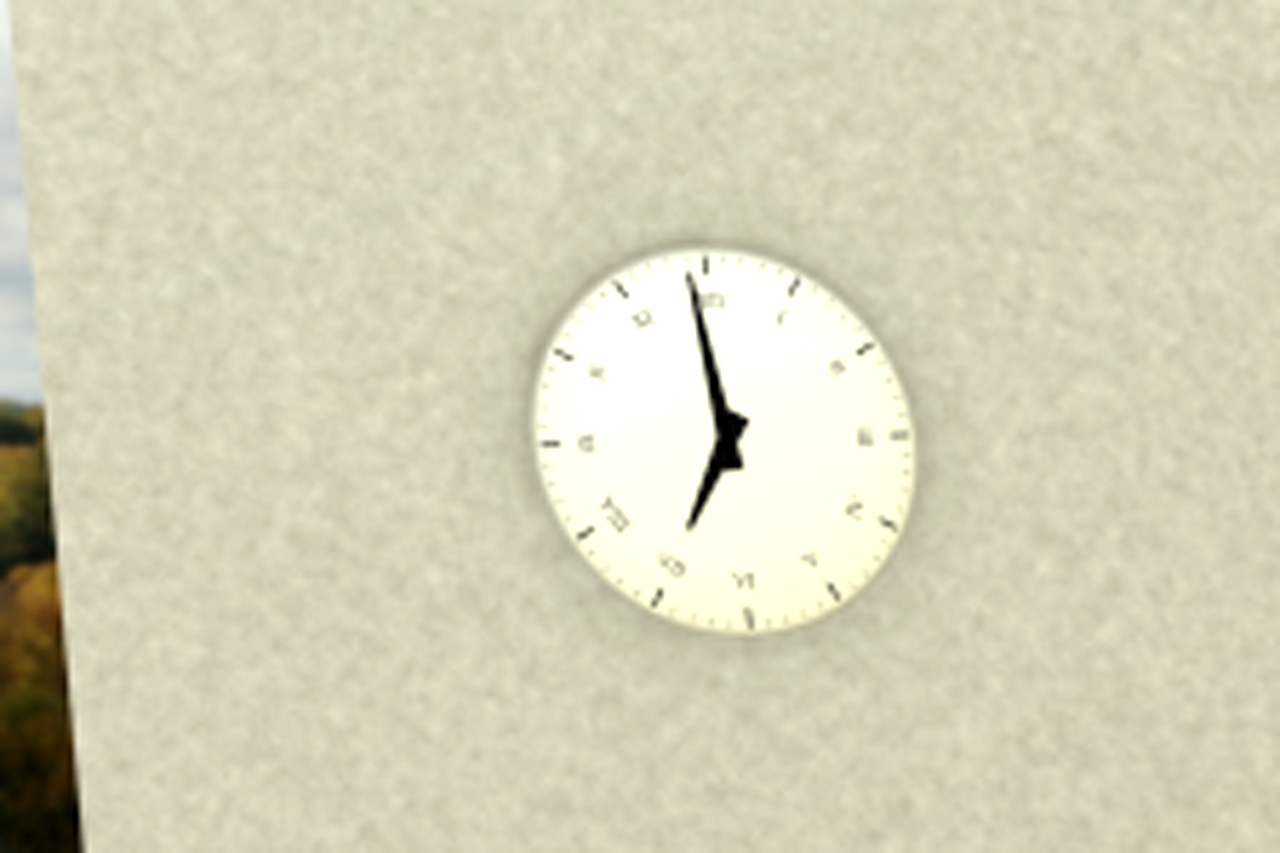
6:59
